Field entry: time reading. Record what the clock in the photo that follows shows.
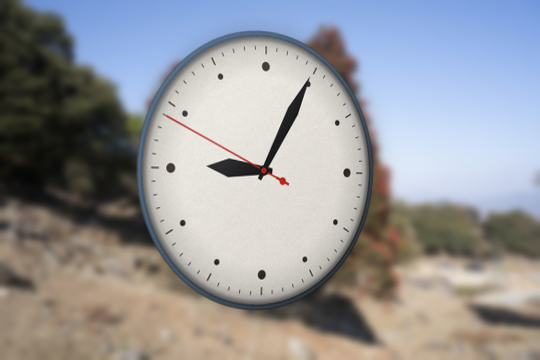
9:04:49
